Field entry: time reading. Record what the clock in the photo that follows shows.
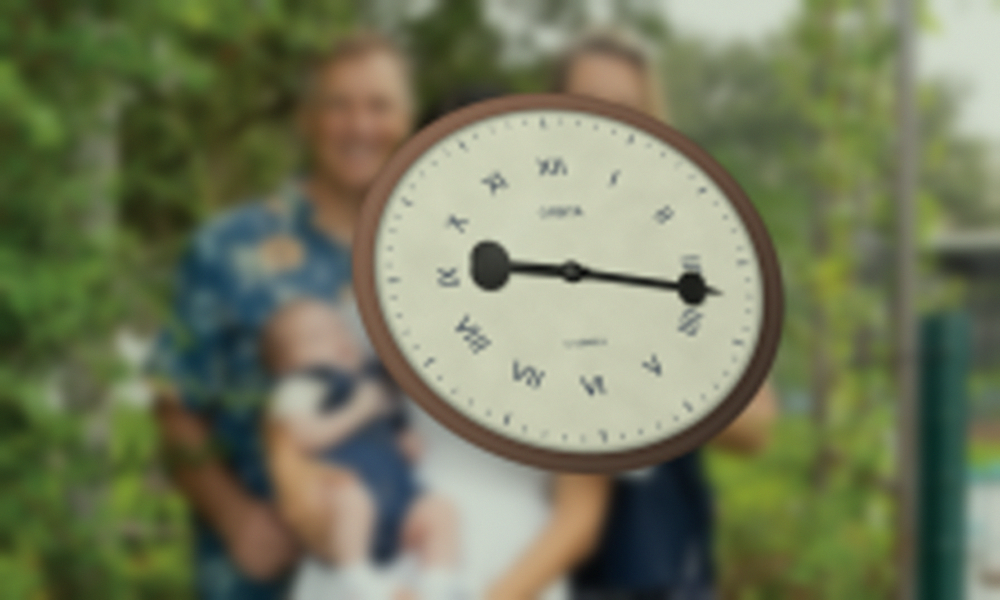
9:17
